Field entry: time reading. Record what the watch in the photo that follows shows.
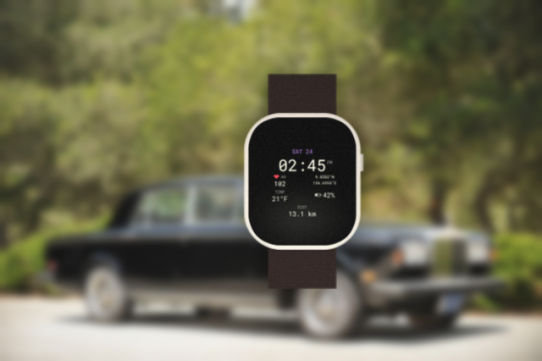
2:45
